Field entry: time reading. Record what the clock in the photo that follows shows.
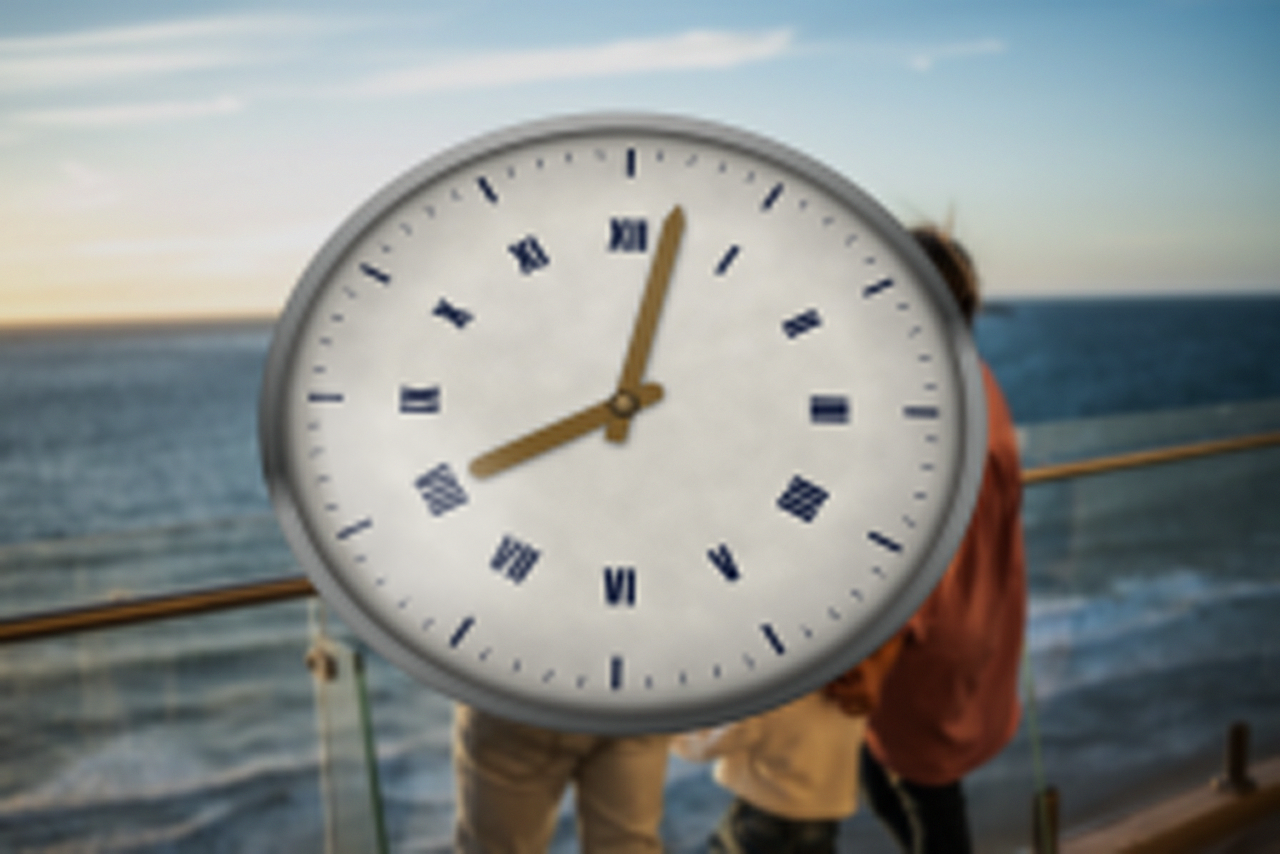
8:02
